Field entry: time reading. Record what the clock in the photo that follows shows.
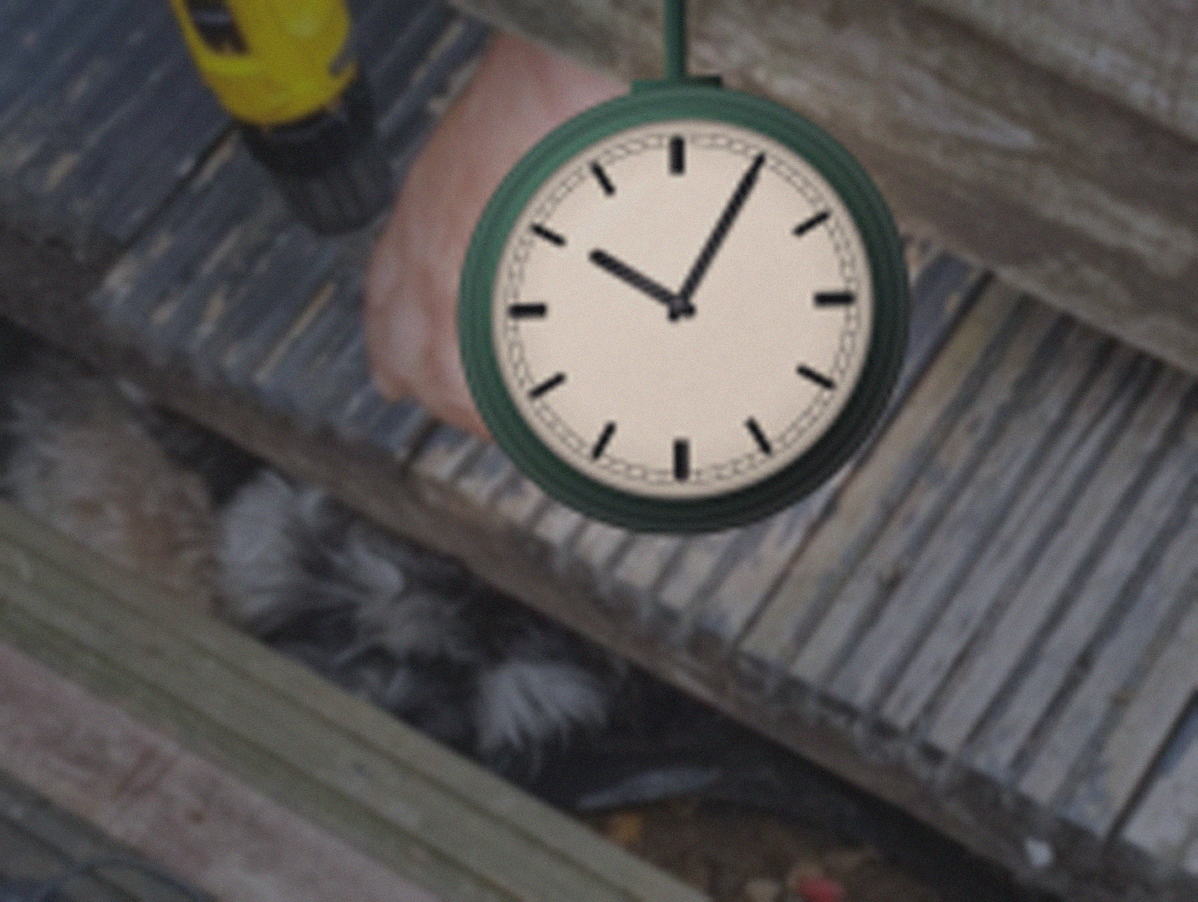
10:05
